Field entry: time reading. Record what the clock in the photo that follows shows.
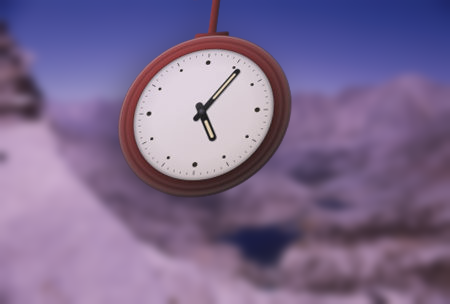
5:06
